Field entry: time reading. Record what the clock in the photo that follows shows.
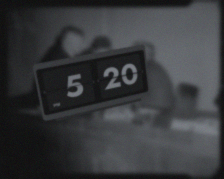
5:20
